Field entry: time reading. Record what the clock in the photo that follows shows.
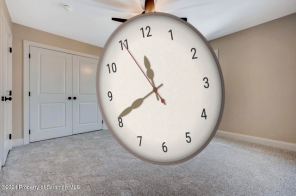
11:40:55
